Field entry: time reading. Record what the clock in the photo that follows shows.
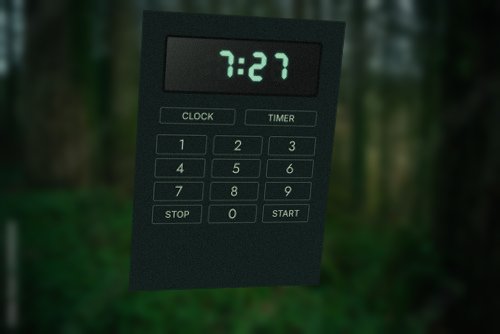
7:27
